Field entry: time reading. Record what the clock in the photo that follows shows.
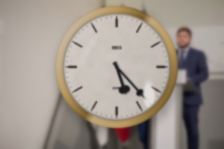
5:23
